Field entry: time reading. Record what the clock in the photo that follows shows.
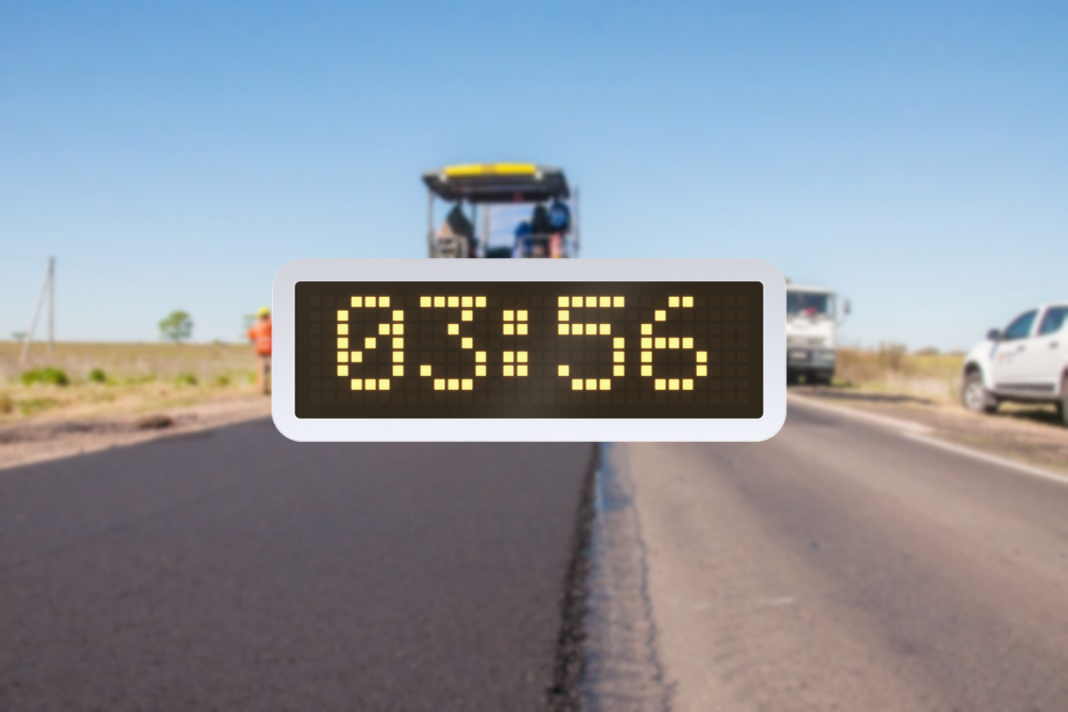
3:56
